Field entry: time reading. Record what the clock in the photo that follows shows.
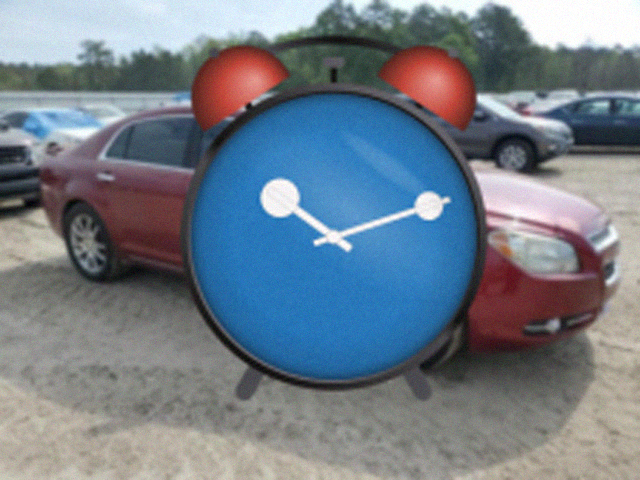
10:12
